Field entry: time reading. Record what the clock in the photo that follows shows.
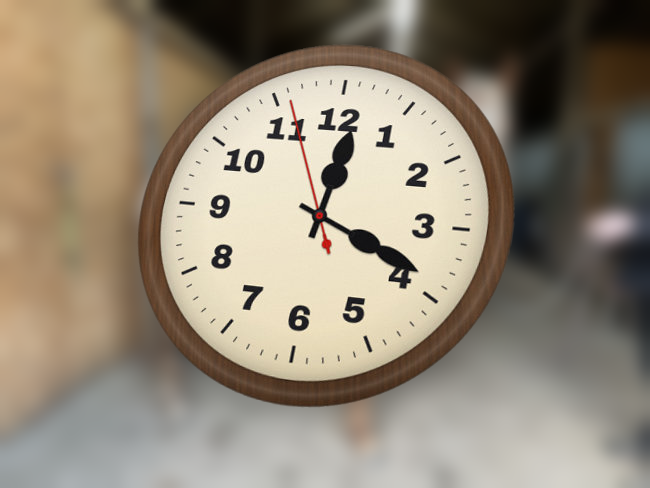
12:18:56
